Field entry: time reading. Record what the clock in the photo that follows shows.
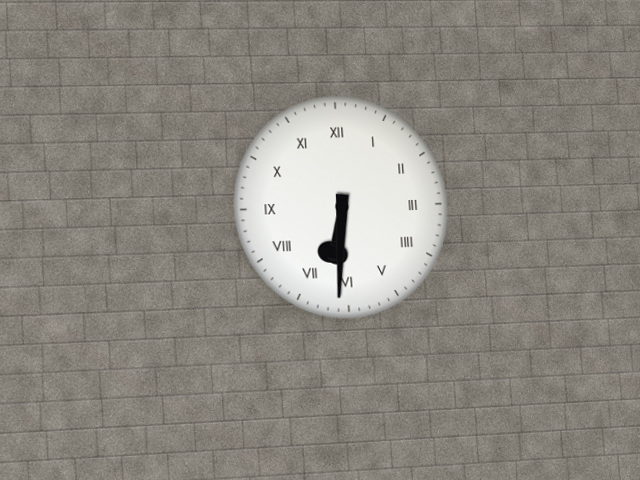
6:31
